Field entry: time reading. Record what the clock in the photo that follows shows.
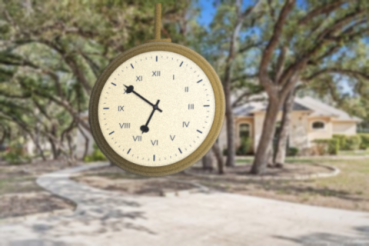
6:51
